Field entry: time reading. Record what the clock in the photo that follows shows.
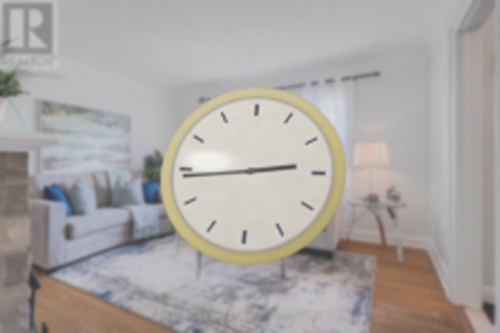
2:44
